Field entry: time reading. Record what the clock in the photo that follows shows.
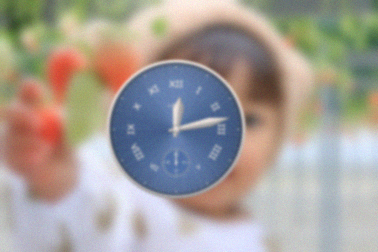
12:13
